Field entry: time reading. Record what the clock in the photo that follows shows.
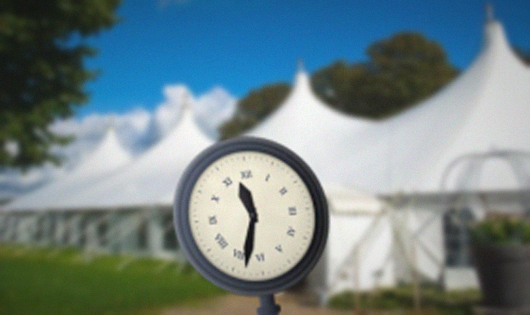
11:33
